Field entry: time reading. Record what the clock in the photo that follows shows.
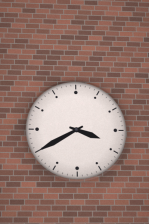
3:40
